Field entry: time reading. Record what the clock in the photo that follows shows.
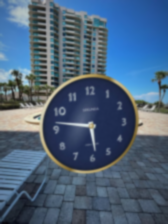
5:47
